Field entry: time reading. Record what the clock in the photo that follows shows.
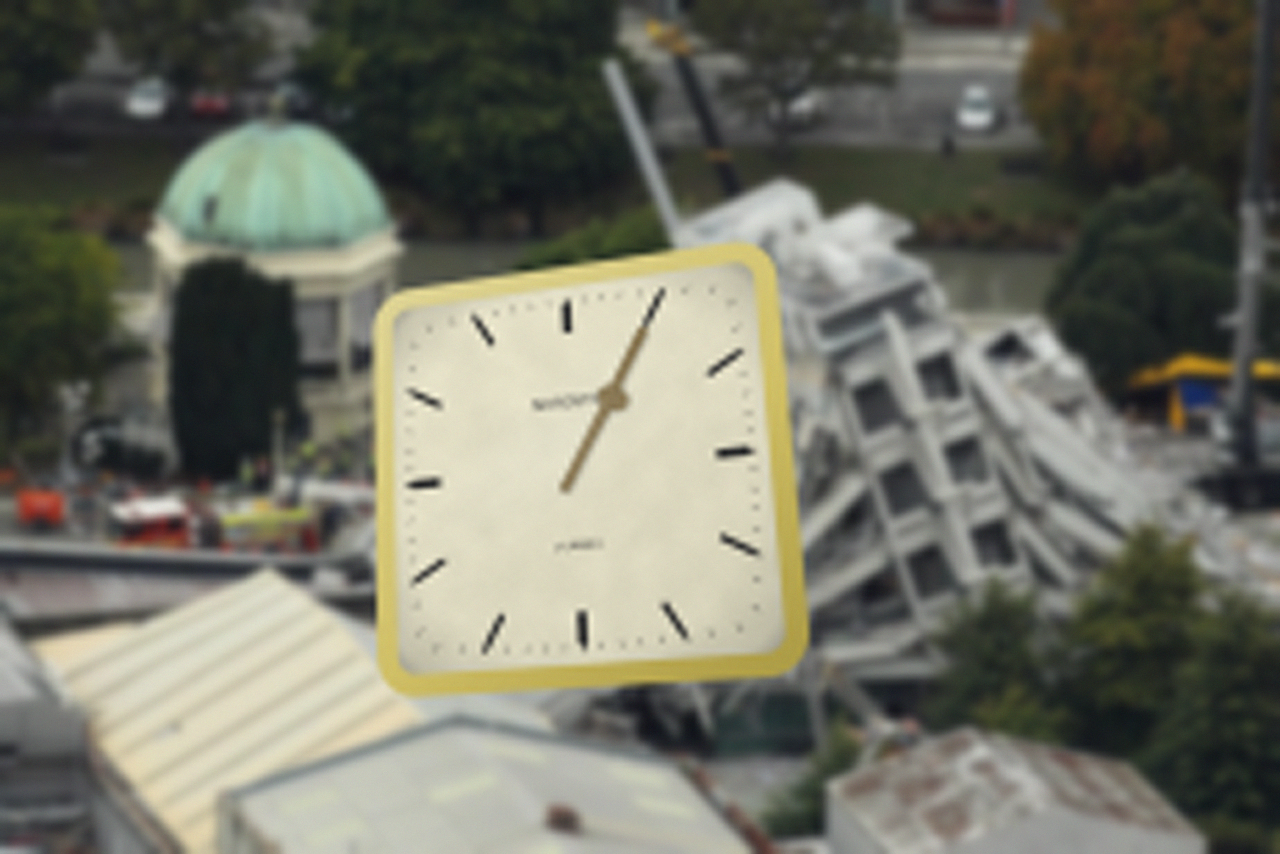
1:05
